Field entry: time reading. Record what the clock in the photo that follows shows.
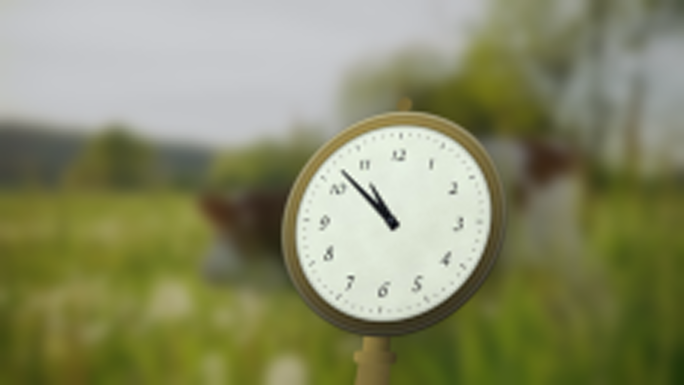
10:52
